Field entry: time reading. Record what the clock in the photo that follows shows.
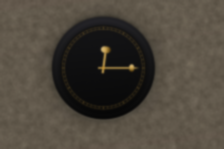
12:15
